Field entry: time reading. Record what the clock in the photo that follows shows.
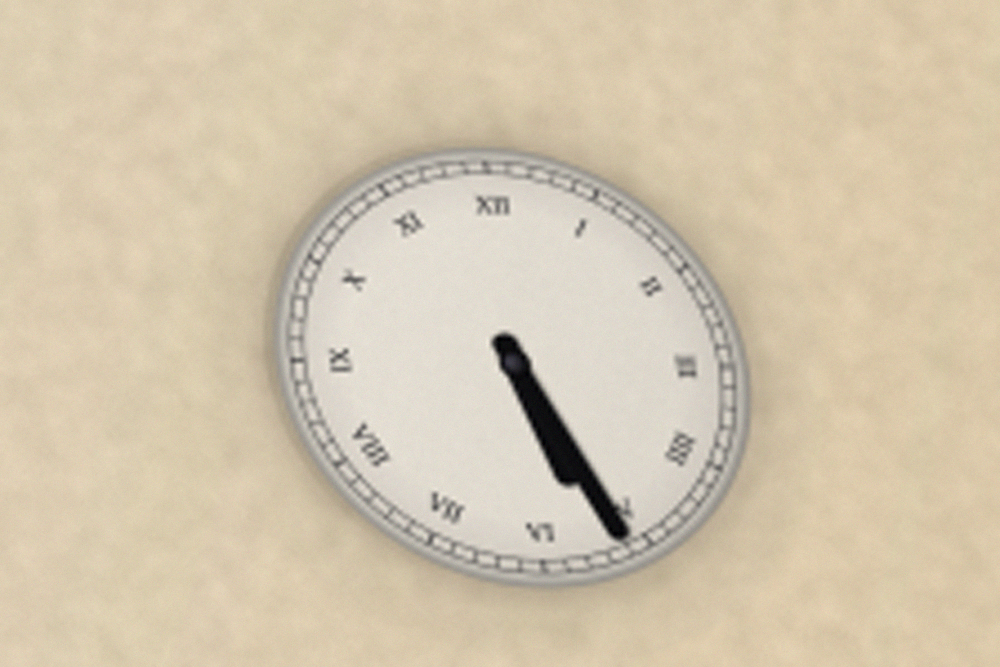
5:26
